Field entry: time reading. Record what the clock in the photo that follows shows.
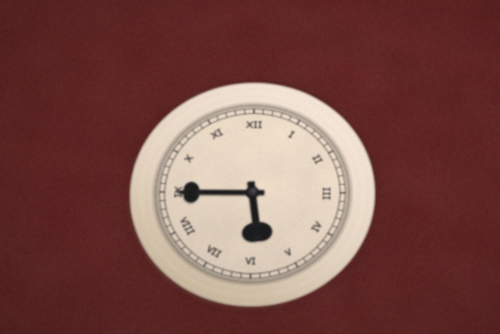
5:45
